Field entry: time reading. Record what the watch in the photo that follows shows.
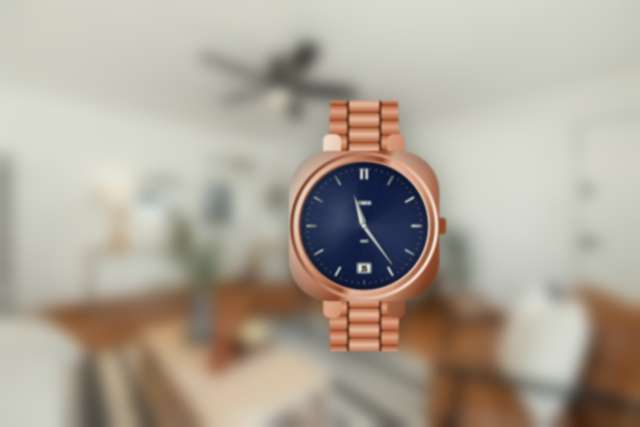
11:24
